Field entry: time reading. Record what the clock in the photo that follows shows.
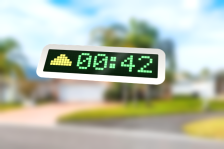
0:42
